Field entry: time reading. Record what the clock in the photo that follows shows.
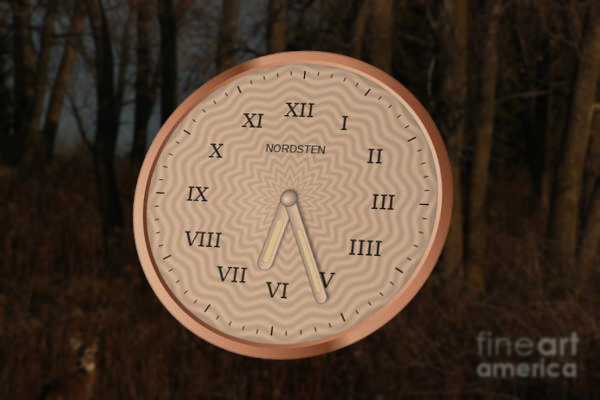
6:26
